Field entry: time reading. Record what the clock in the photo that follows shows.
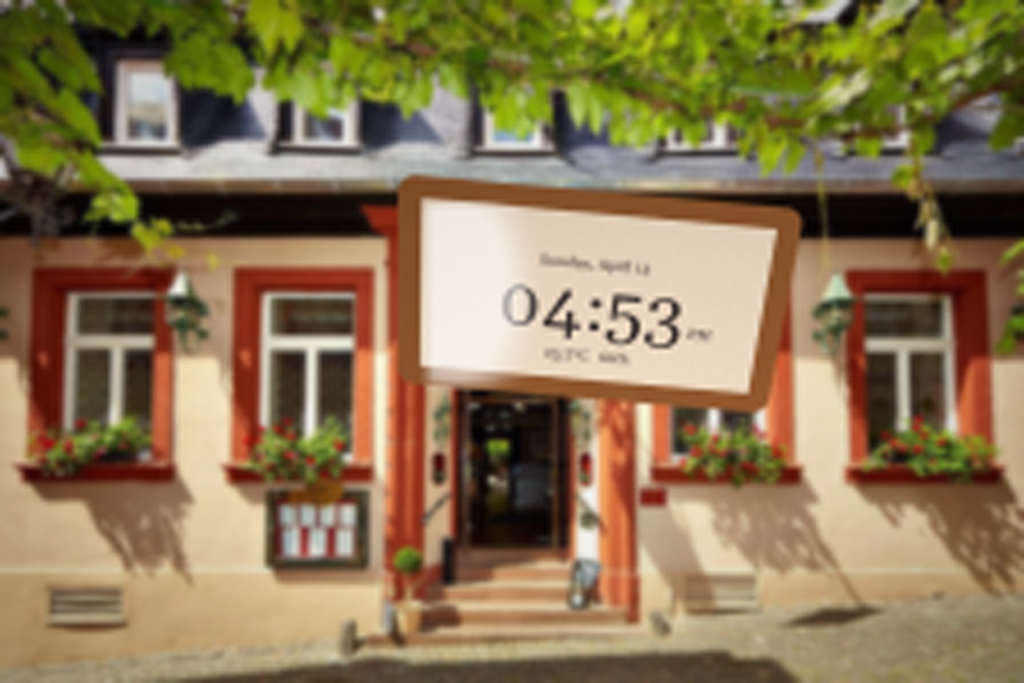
4:53
